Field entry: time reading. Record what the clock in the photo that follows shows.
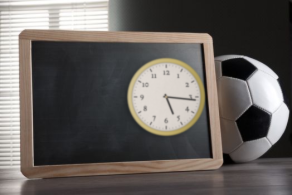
5:16
